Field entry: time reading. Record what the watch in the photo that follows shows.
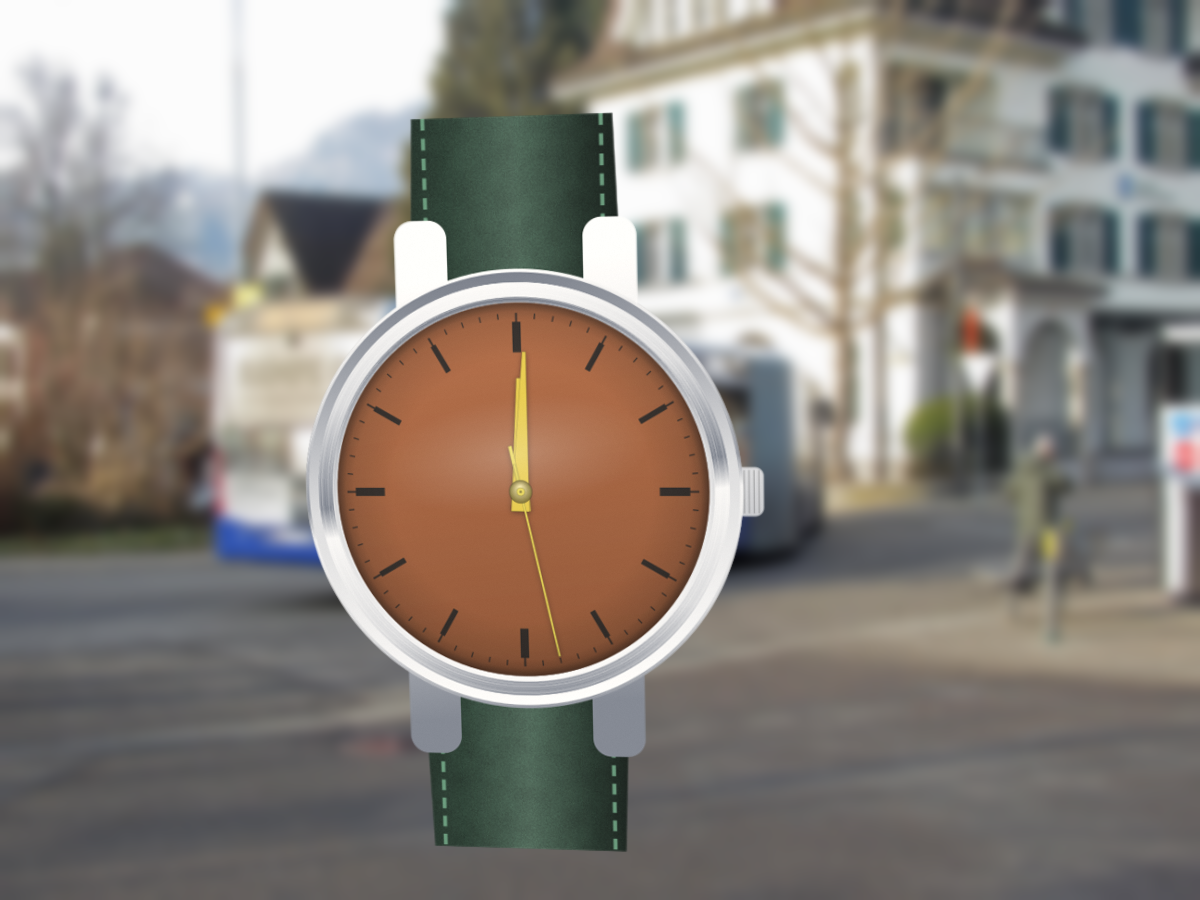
12:00:28
